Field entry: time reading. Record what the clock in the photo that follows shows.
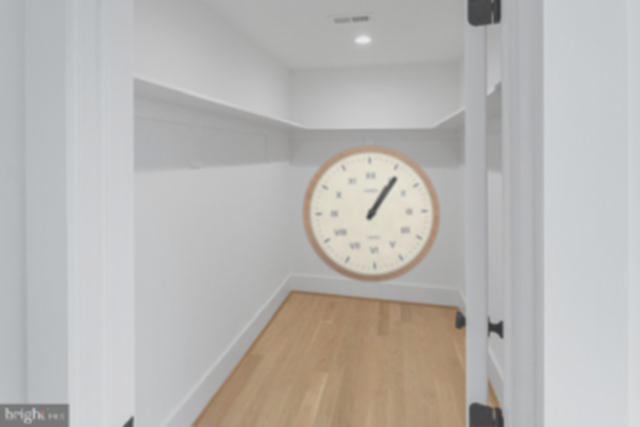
1:06
